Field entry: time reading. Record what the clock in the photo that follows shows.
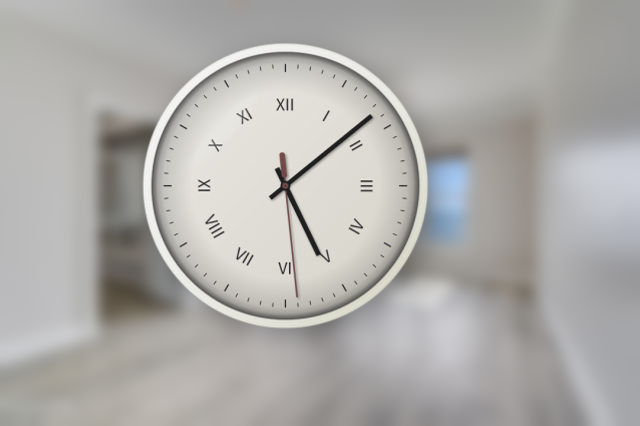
5:08:29
